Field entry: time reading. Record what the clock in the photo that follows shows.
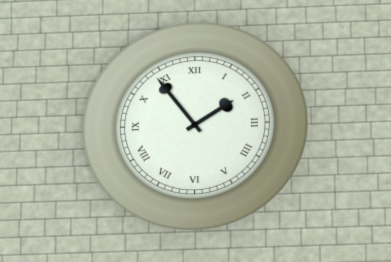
1:54
